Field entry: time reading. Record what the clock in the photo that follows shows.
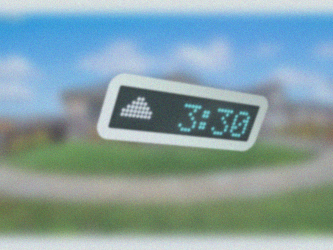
3:30
